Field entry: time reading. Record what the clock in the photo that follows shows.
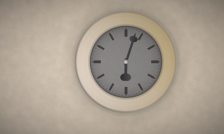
6:03
